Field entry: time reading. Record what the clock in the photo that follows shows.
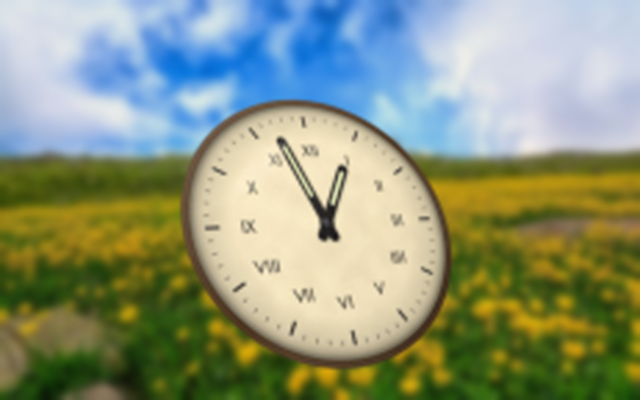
12:57
